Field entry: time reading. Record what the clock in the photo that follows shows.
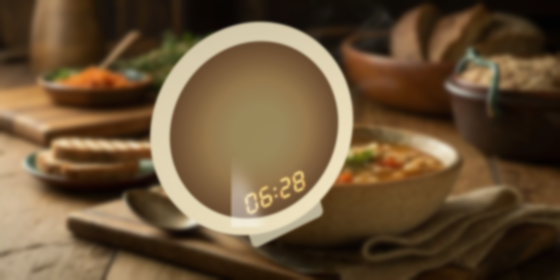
6:28
